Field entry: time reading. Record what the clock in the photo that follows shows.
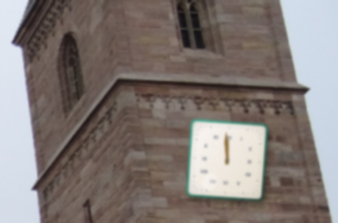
11:59
